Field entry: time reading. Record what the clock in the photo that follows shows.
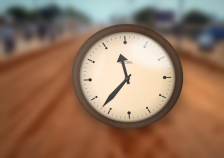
11:37
